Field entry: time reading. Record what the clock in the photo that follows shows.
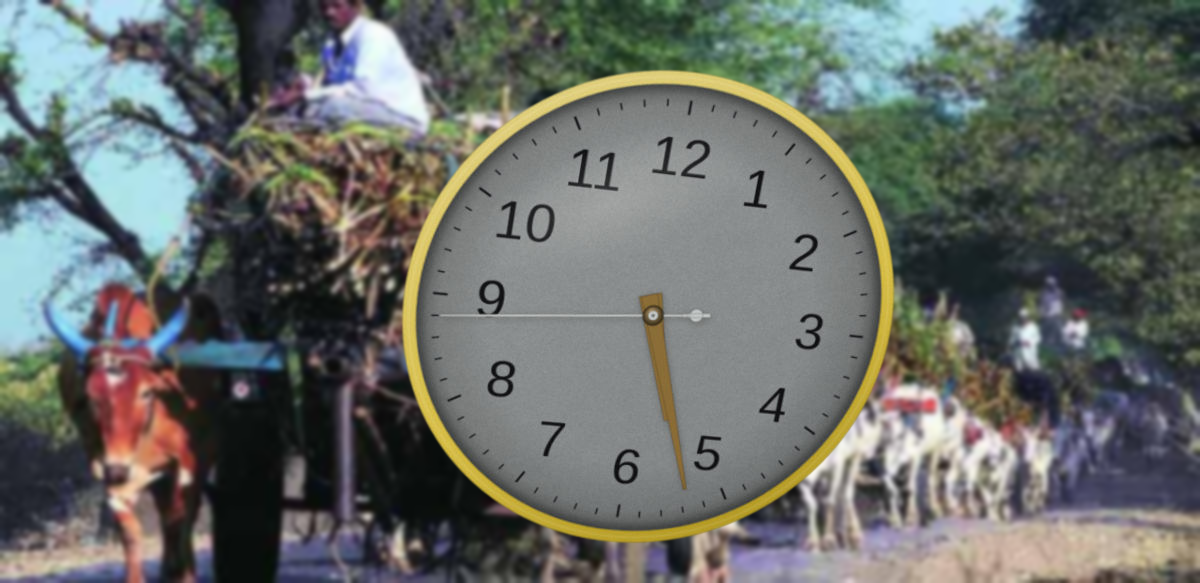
5:26:44
